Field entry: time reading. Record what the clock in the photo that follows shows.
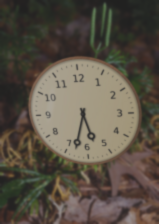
5:33
